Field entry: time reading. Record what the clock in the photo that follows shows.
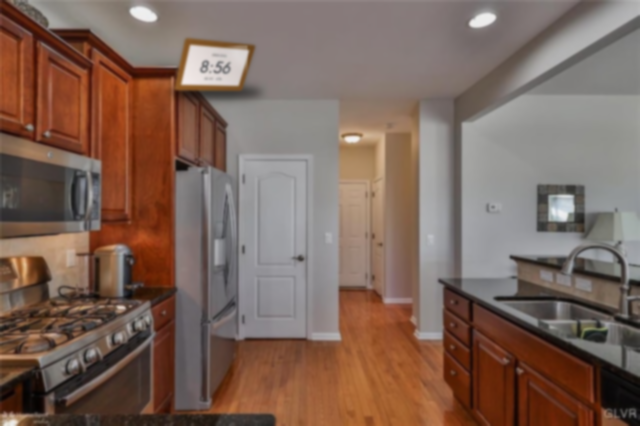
8:56
